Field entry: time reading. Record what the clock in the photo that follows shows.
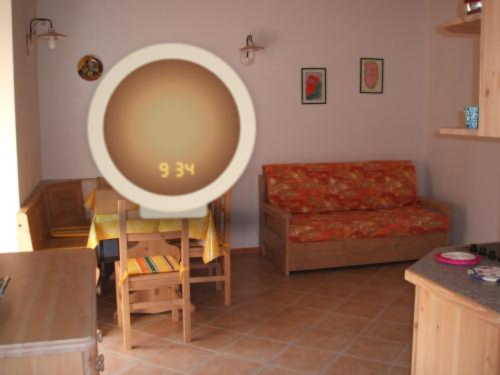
9:34
